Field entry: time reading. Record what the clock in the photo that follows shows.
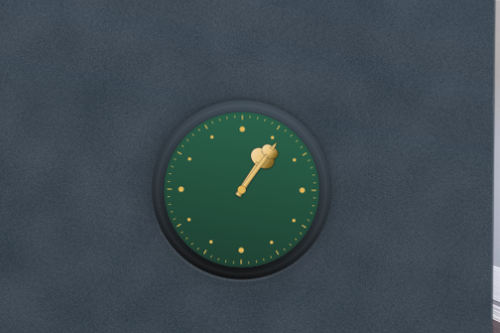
1:06
